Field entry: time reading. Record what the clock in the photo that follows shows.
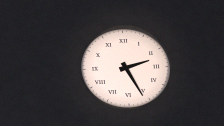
2:26
